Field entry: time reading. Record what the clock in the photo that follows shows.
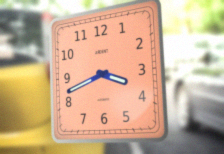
3:42
